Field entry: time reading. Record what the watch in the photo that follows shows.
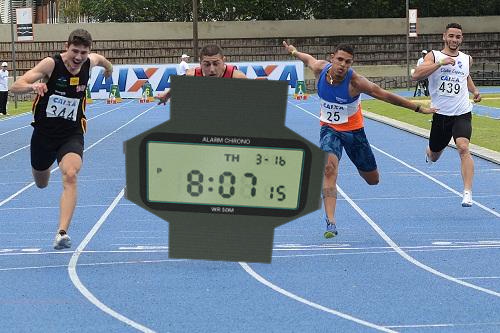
8:07:15
